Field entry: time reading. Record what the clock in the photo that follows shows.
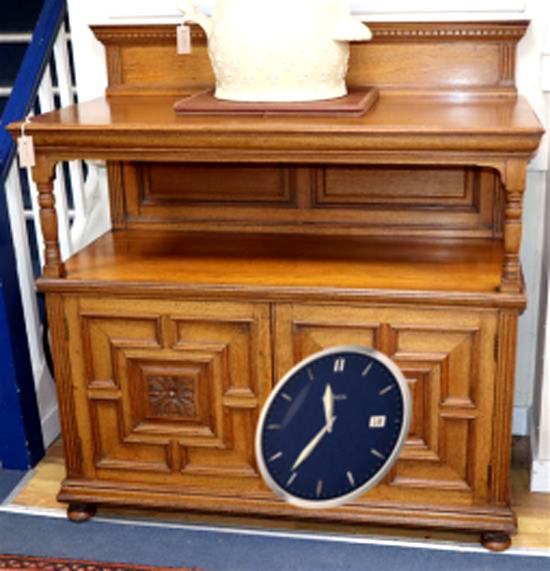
11:36
